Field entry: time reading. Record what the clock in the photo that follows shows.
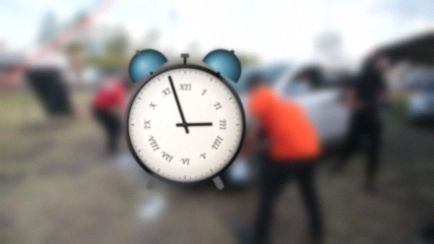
2:57
